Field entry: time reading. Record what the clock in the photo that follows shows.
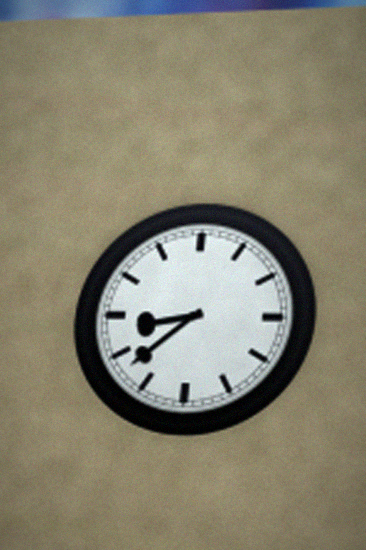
8:38
